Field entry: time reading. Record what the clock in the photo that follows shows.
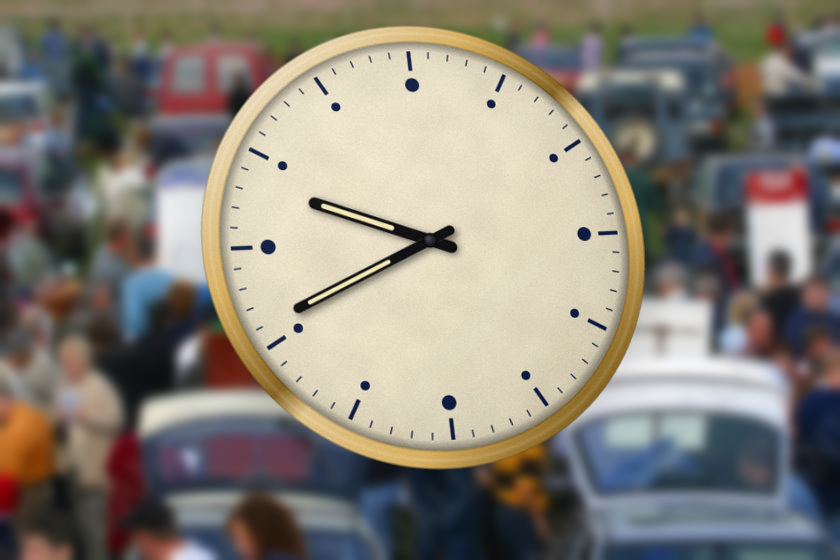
9:41
